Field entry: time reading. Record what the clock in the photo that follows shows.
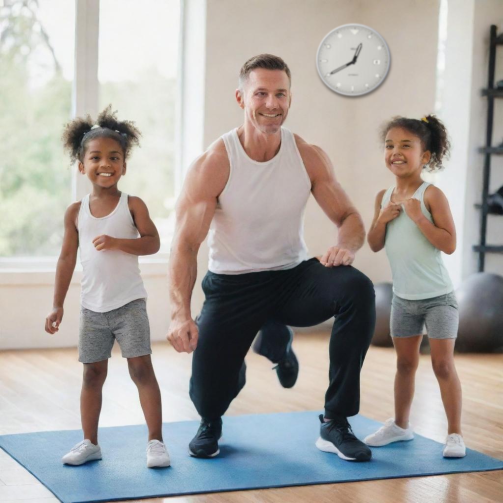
12:40
